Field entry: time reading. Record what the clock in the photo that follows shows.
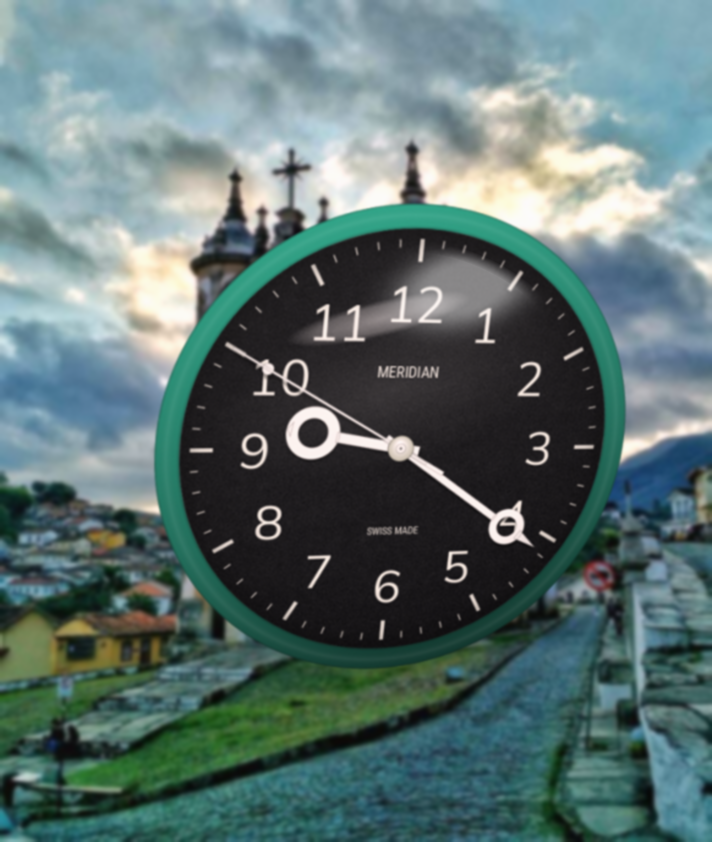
9:20:50
